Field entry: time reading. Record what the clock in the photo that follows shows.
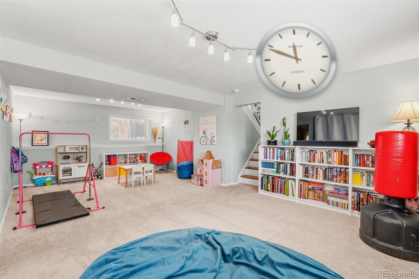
11:49
